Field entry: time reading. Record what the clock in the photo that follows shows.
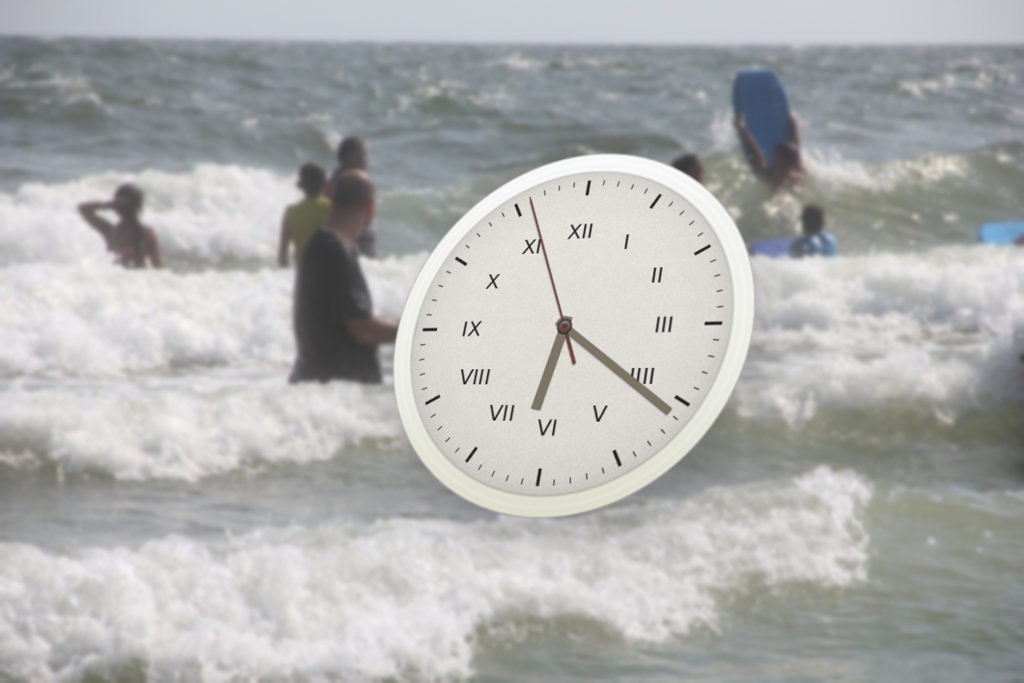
6:20:56
